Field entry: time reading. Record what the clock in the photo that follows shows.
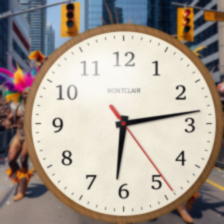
6:13:24
